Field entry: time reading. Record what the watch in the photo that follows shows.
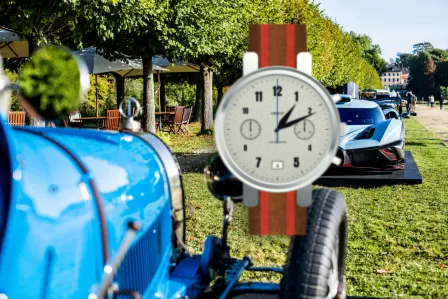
1:11
